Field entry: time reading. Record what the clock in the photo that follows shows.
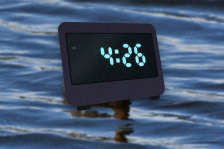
4:26
